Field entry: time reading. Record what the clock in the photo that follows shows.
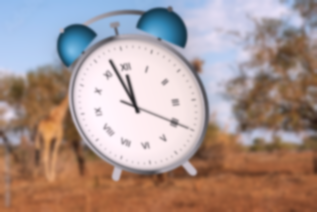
11:57:20
